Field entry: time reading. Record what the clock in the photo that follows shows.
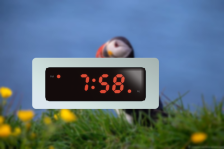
7:58
